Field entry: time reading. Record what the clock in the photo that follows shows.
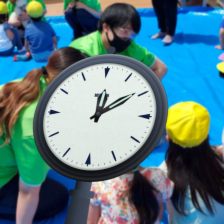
12:09
